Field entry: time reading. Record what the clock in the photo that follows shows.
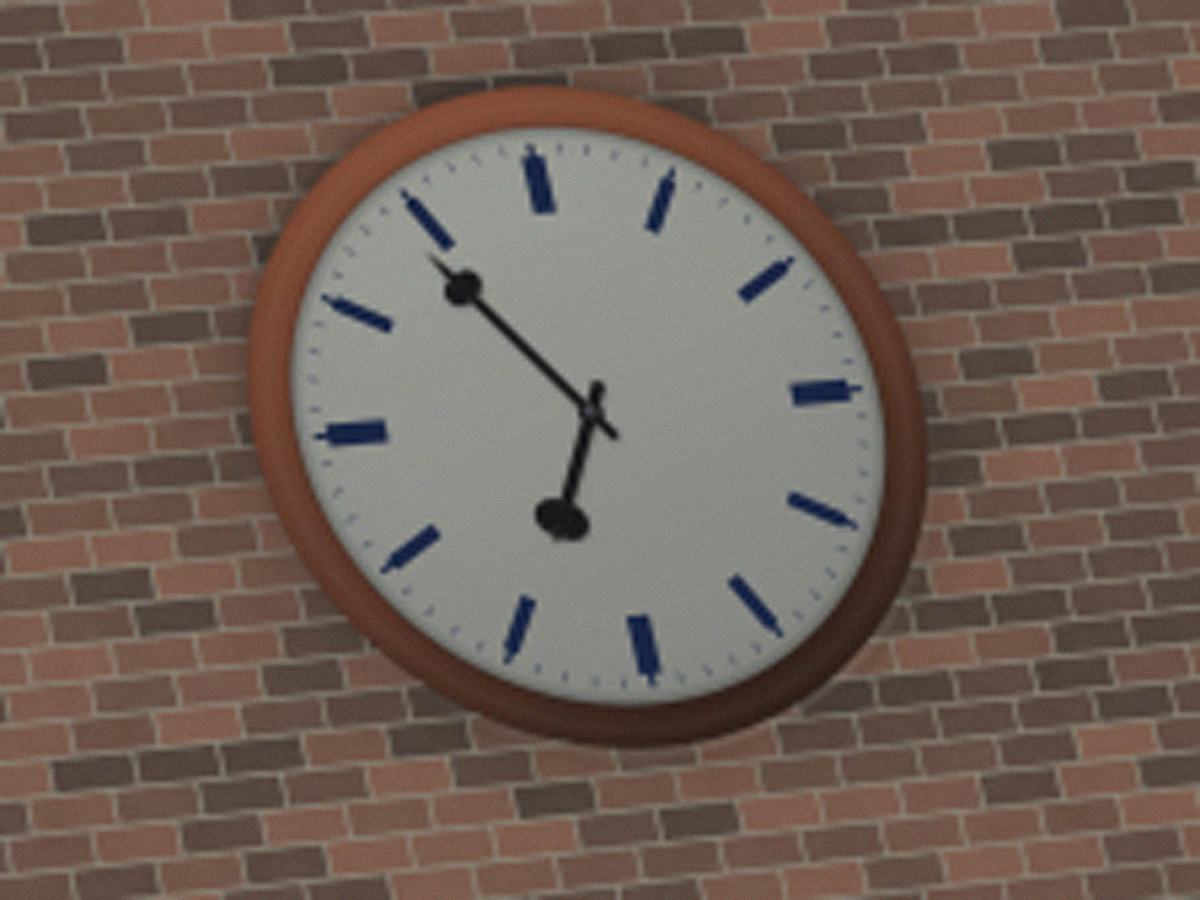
6:54
